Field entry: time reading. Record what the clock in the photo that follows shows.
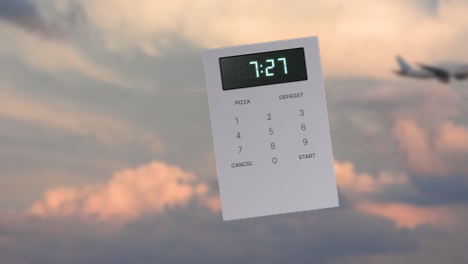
7:27
